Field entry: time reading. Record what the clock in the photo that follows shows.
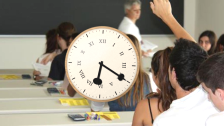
6:20
